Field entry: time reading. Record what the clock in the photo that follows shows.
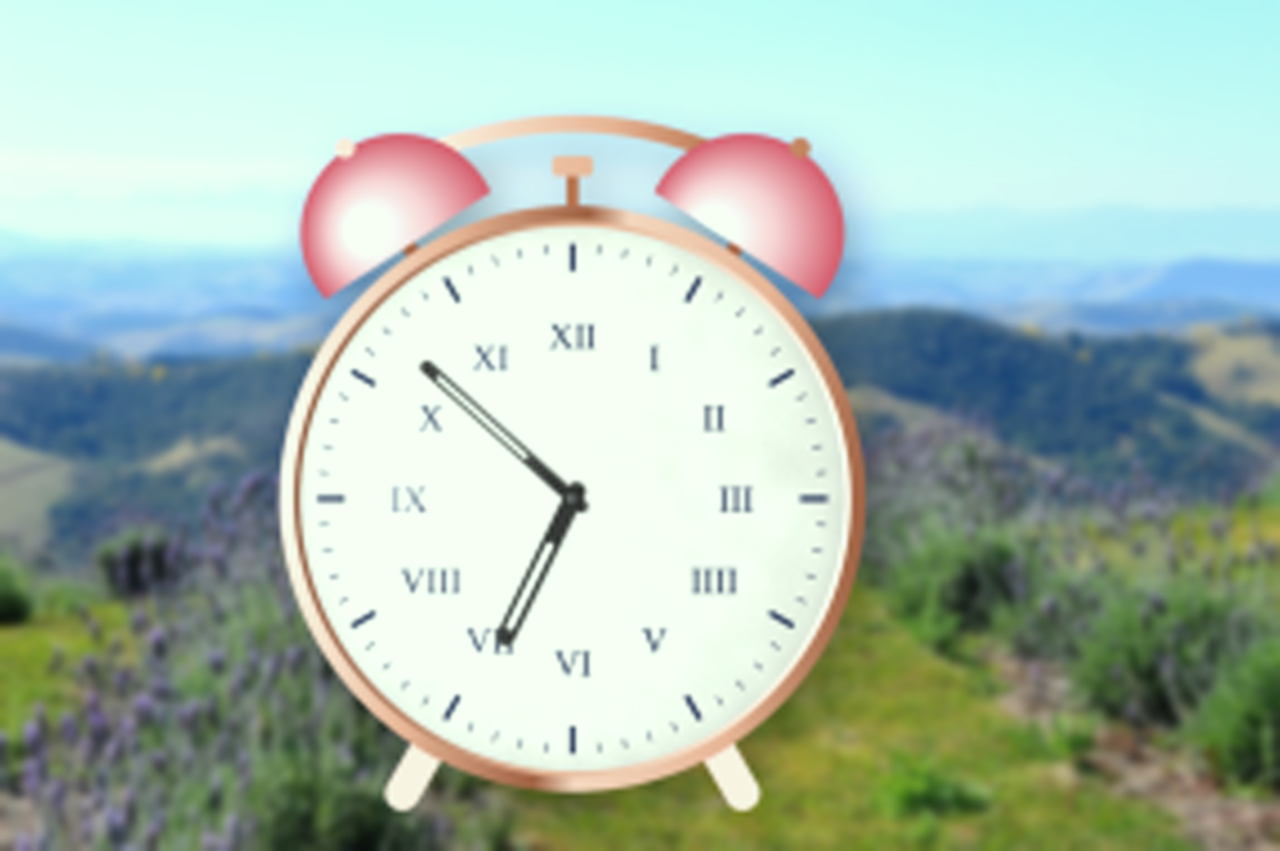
6:52
